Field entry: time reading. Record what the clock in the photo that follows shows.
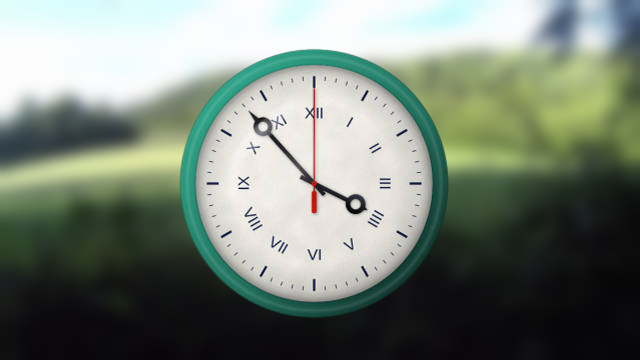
3:53:00
